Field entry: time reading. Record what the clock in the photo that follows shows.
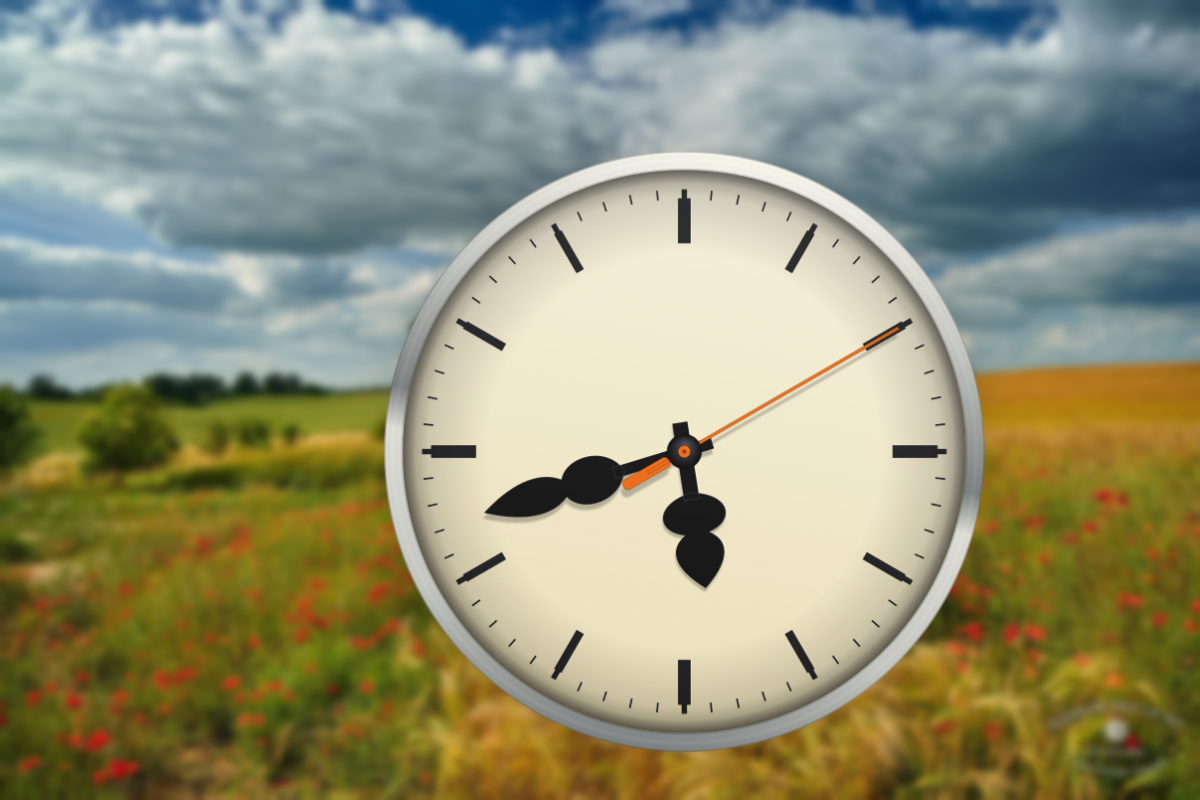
5:42:10
